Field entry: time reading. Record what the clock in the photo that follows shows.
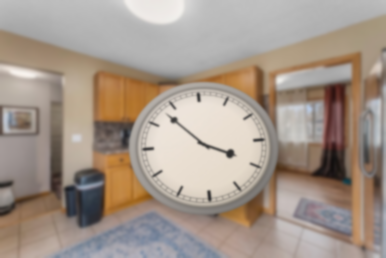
3:53
